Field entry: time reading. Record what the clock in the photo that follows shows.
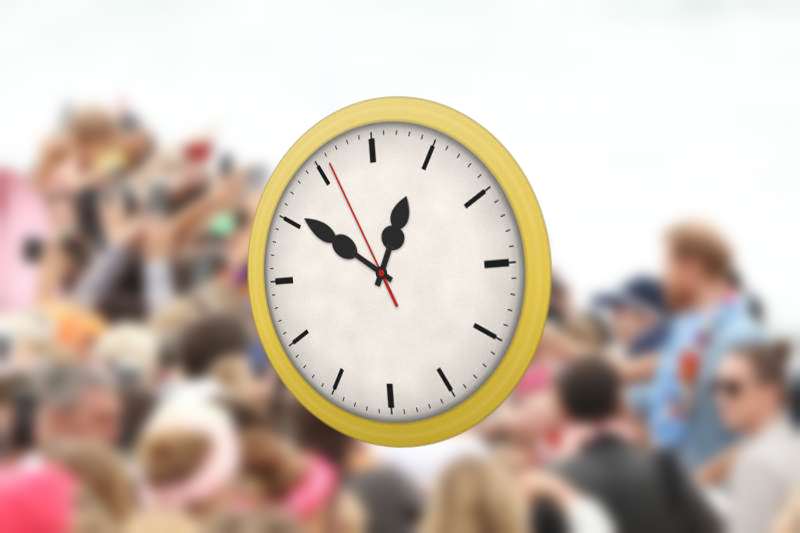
12:50:56
